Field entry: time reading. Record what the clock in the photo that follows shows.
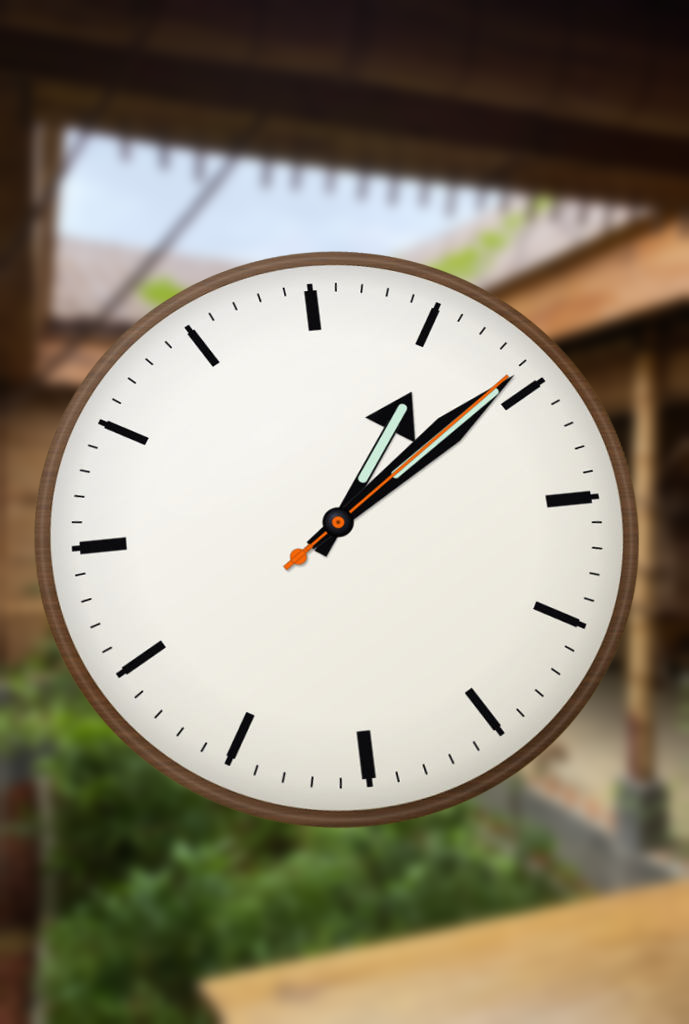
1:09:09
